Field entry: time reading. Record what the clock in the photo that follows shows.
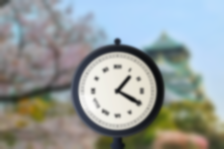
1:20
